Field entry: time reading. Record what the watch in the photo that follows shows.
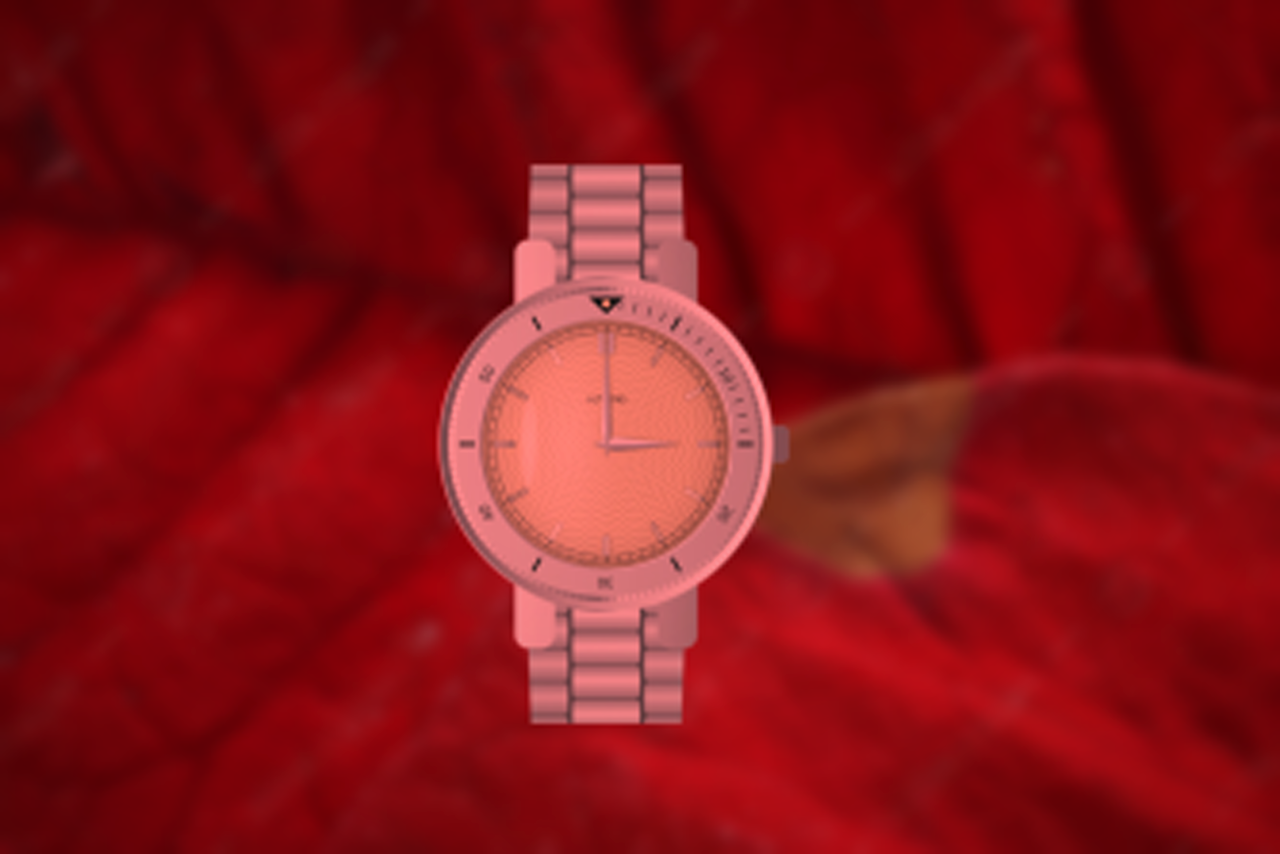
3:00
